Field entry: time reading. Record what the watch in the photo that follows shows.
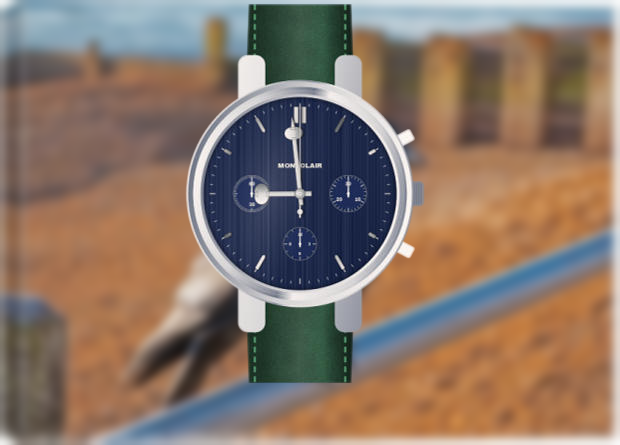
8:59
